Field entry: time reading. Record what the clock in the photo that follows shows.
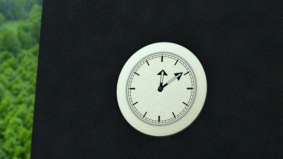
12:09
